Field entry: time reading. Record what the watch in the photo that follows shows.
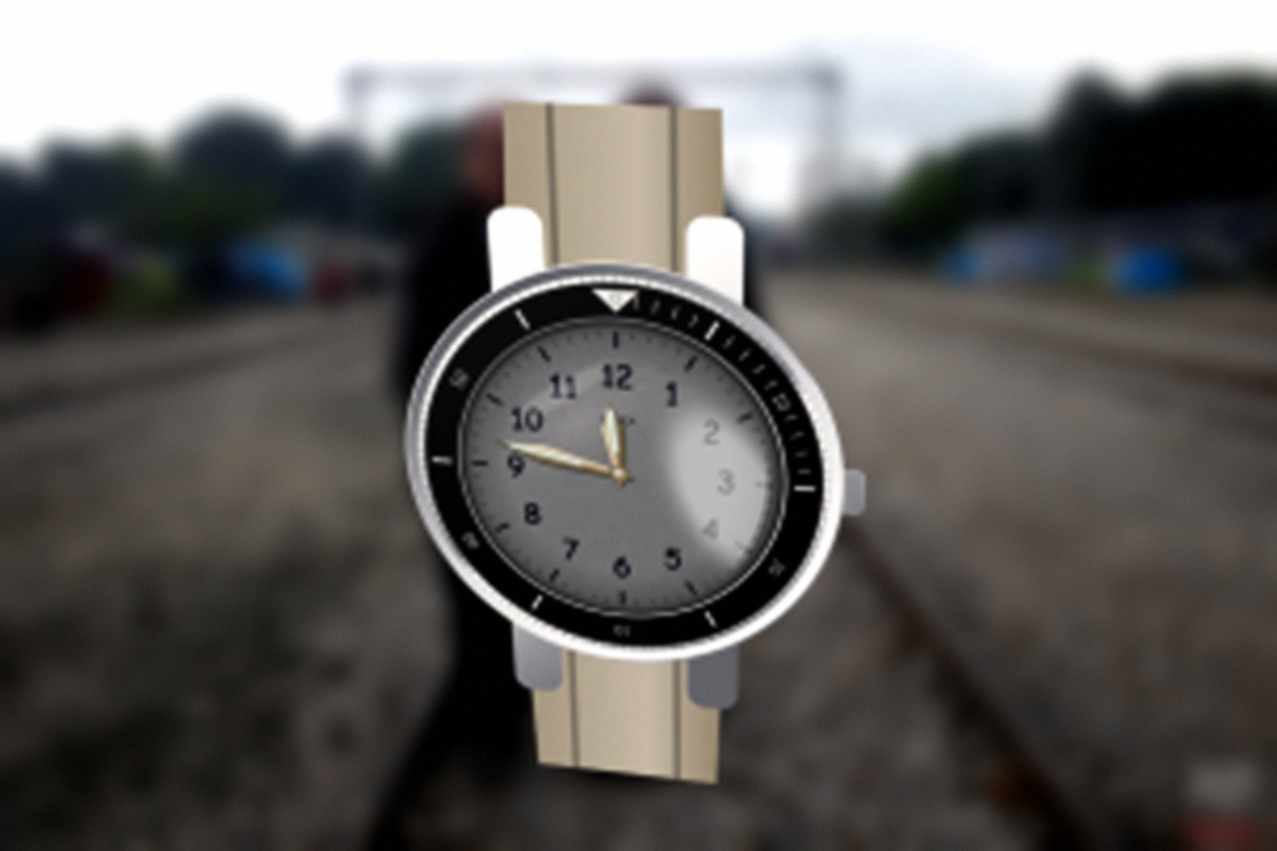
11:47
